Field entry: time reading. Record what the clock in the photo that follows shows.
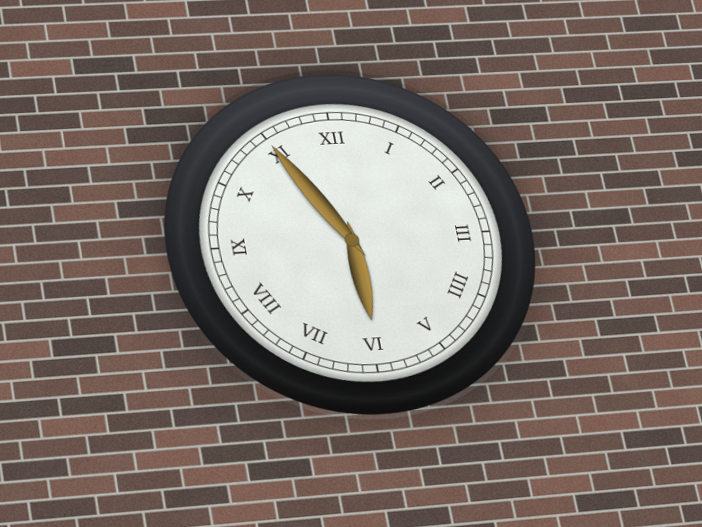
5:55
